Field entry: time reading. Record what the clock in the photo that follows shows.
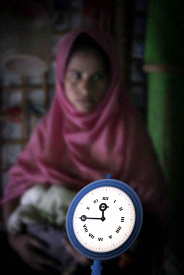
11:45
